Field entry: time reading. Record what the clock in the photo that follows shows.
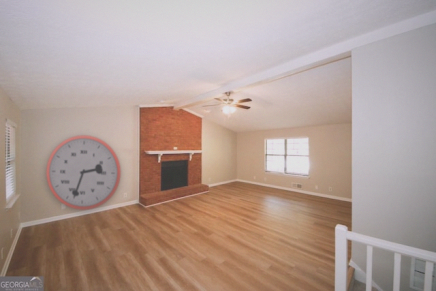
2:33
